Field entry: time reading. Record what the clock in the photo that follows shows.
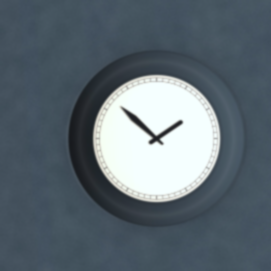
1:52
